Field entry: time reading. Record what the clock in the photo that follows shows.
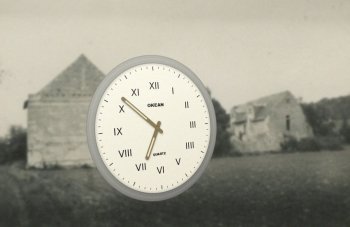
6:52
